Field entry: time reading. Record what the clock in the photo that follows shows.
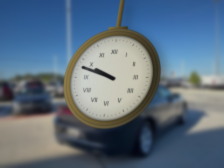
9:48
